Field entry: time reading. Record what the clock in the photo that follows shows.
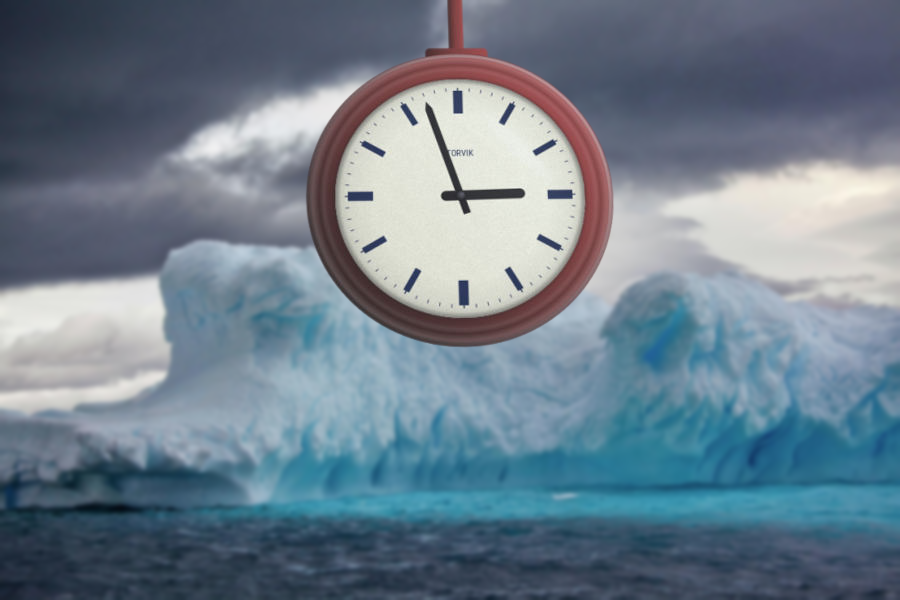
2:57
